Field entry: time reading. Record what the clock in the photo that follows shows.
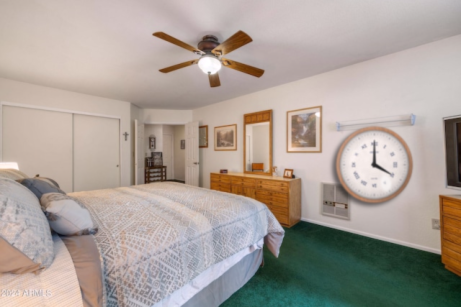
4:00
